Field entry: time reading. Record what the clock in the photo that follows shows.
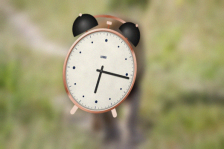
6:16
